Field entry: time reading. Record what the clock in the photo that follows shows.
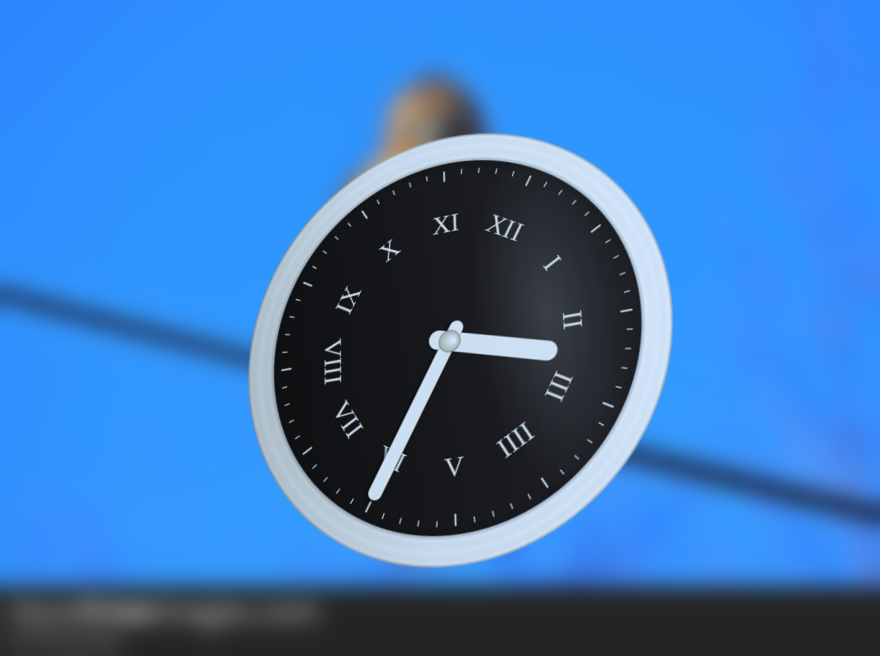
2:30
